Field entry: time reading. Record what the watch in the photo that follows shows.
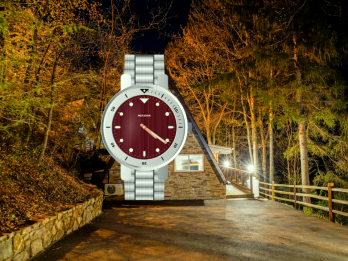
4:21
